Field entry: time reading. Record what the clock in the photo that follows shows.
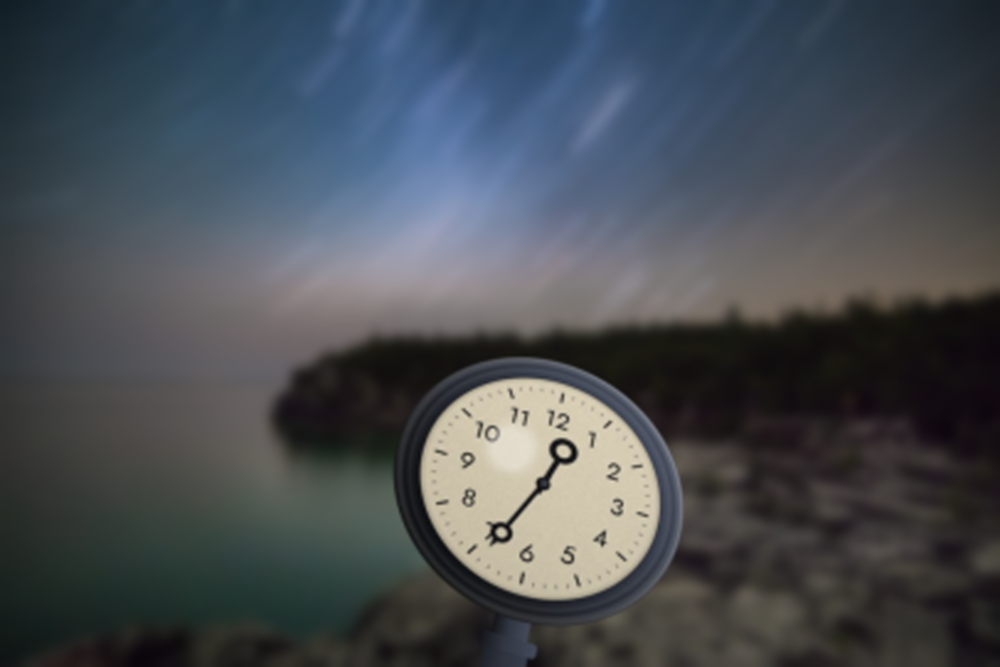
12:34
